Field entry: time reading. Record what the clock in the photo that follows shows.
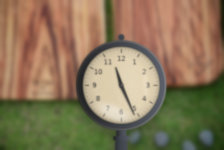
11:26
